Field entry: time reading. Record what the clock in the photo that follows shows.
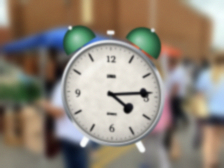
4:14
